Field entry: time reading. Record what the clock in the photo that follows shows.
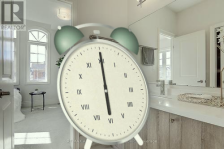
6:00
